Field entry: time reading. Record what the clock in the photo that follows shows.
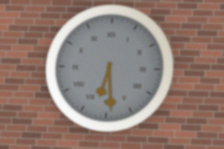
6:29
